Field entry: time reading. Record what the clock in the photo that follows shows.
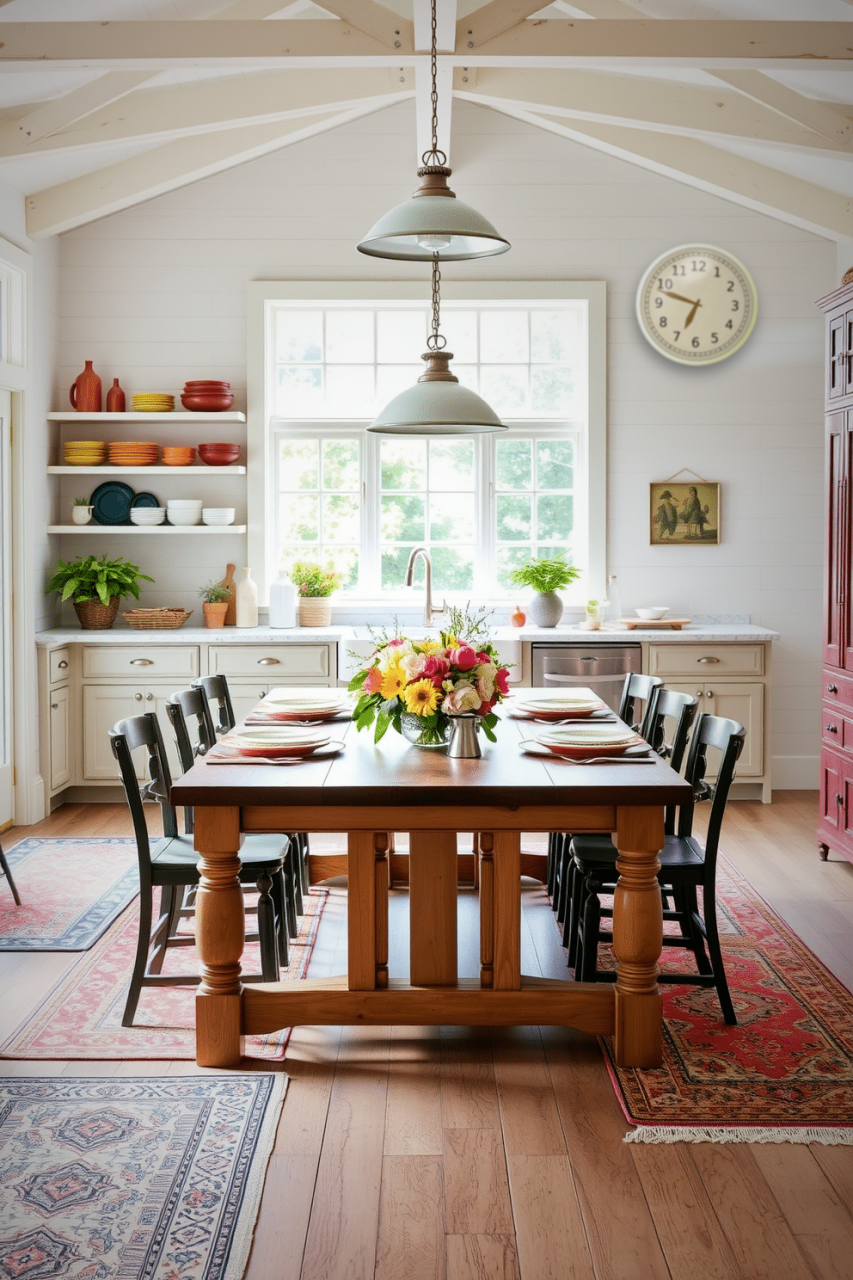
6:48
